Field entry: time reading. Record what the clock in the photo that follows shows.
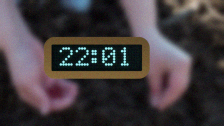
22:01
